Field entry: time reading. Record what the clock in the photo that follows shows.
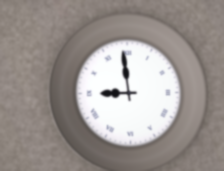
8:59
